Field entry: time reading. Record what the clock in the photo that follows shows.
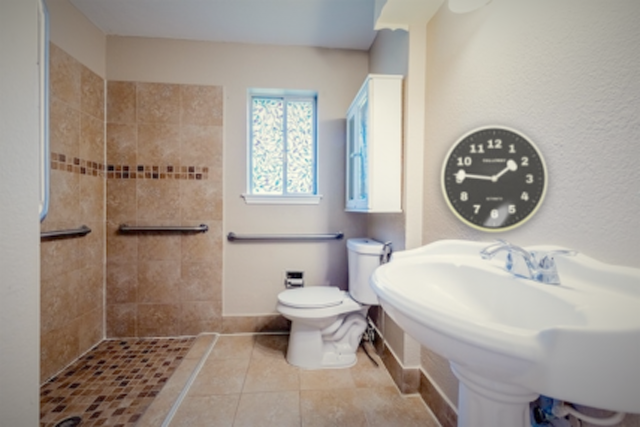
1:46
